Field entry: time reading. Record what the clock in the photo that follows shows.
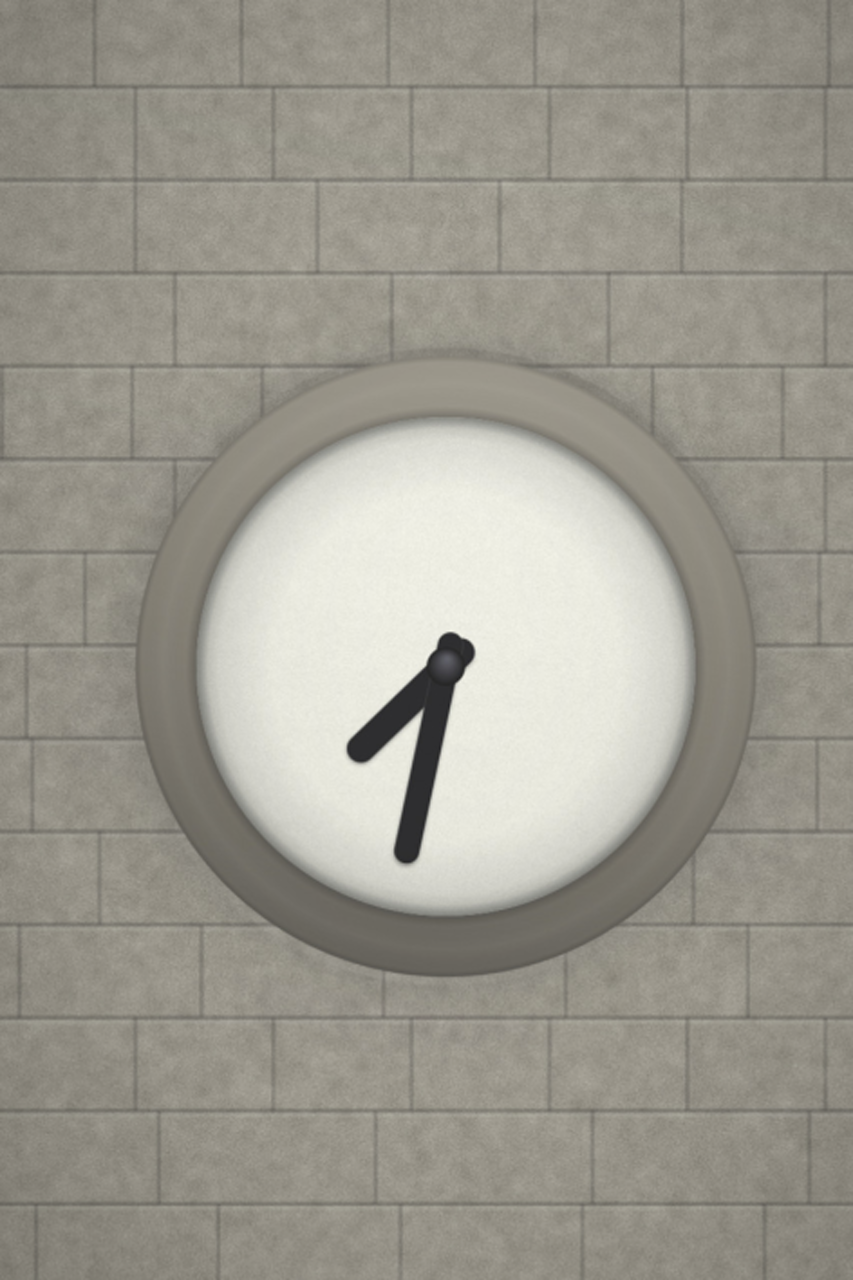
7:32
